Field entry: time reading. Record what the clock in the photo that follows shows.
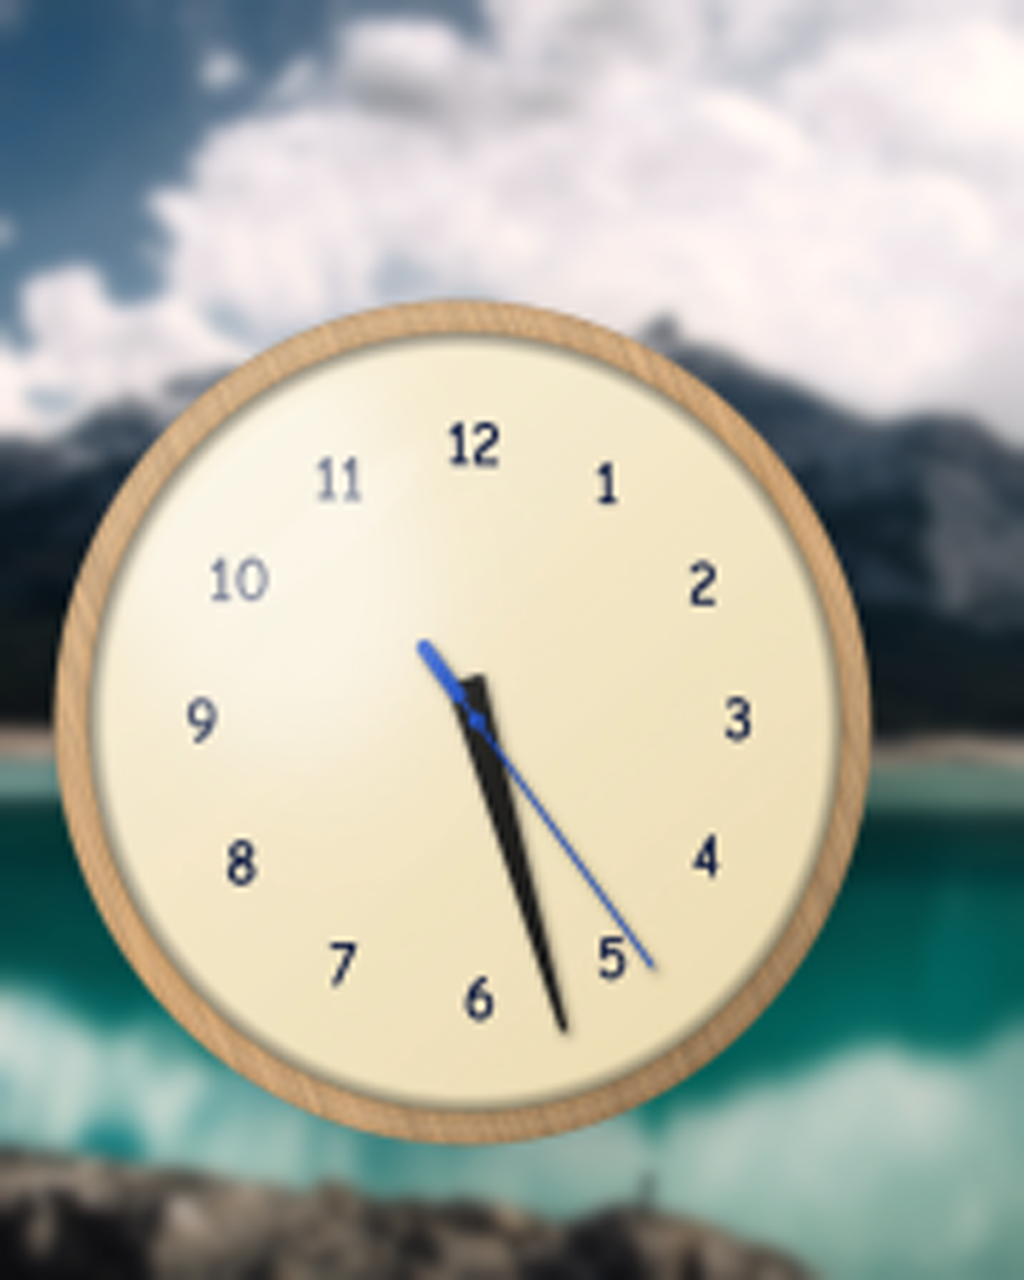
5:27:24
